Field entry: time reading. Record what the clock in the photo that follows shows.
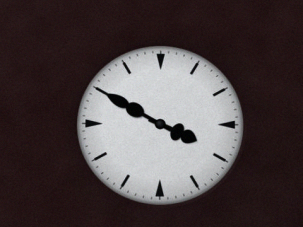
3:50
